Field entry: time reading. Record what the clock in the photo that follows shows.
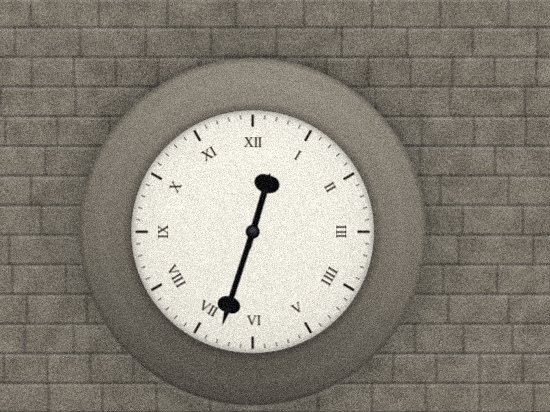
12:33
